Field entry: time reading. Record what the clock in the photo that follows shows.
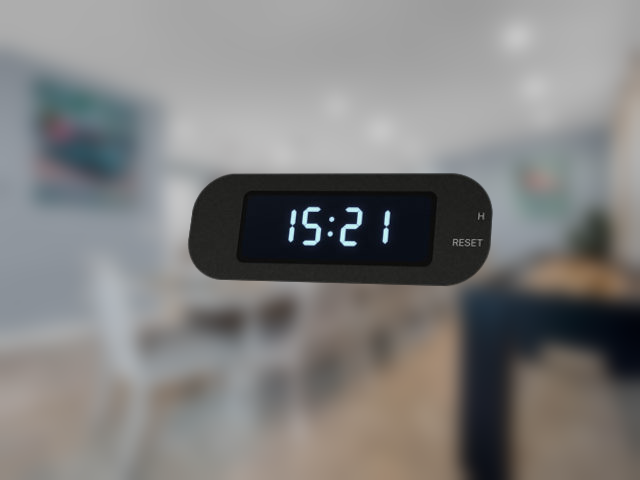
15:21
